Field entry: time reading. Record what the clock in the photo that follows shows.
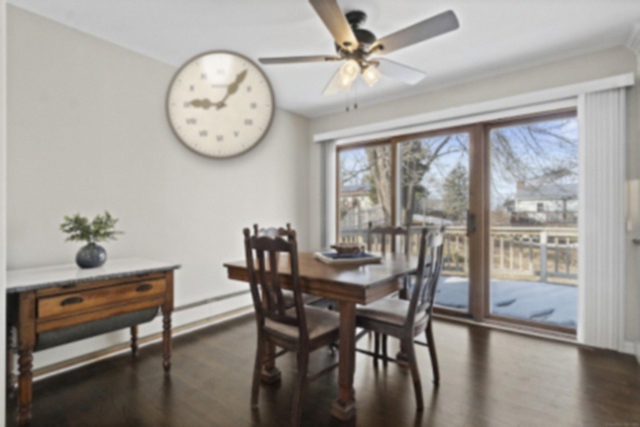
9:06
